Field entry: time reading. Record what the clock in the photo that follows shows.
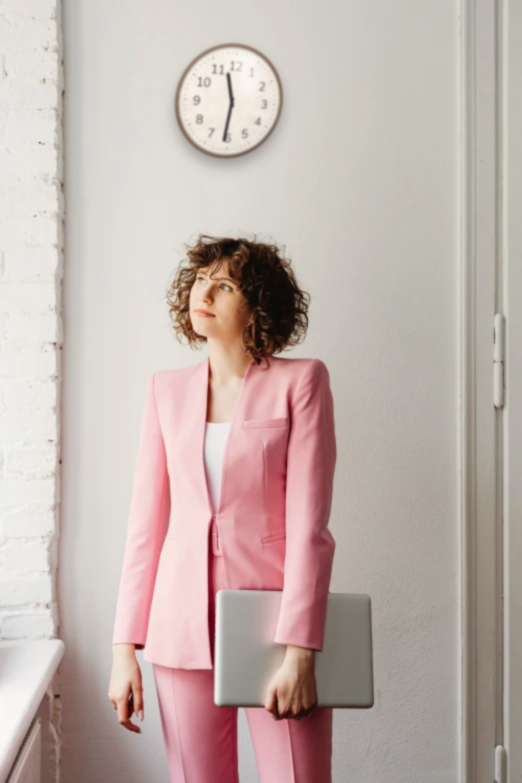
11:31
